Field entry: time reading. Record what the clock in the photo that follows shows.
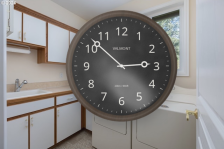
2:52
